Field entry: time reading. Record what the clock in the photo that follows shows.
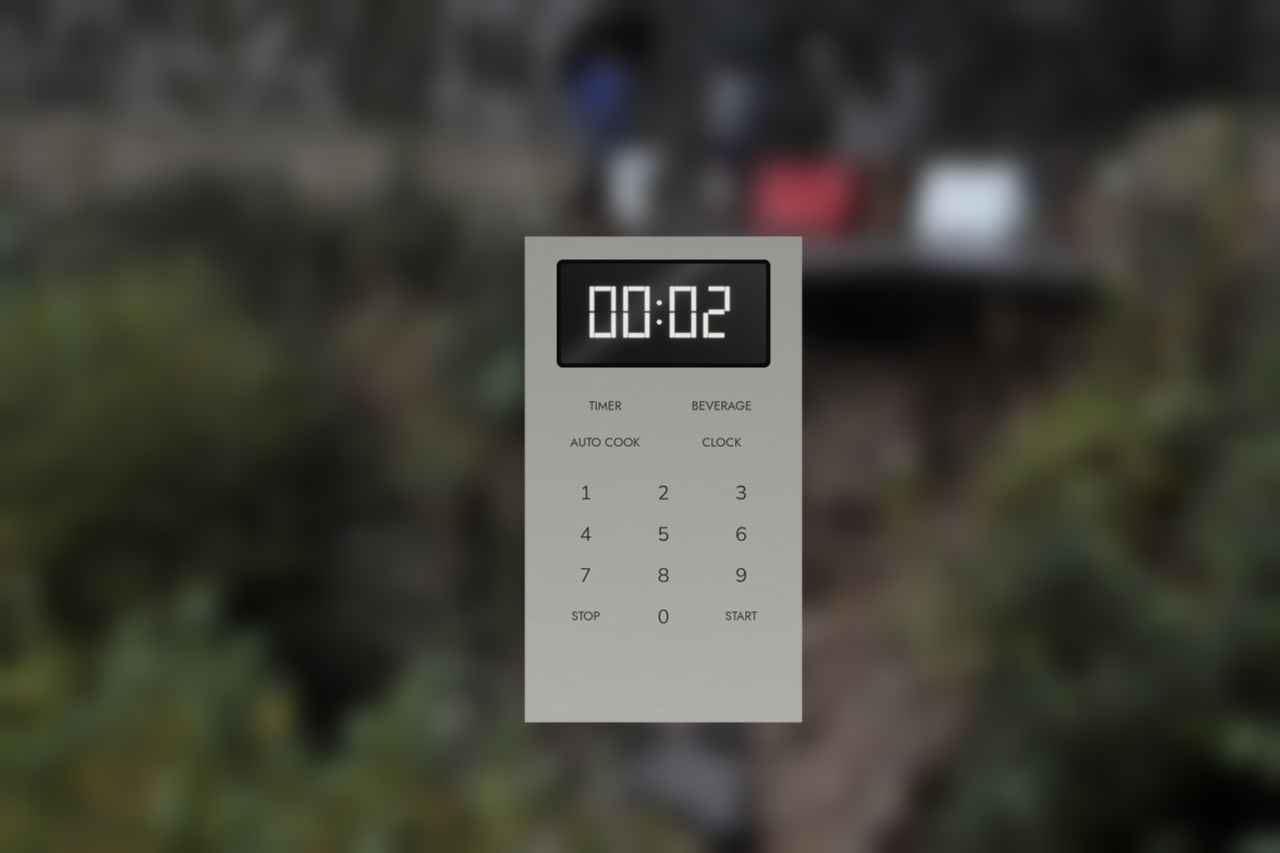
0:02
